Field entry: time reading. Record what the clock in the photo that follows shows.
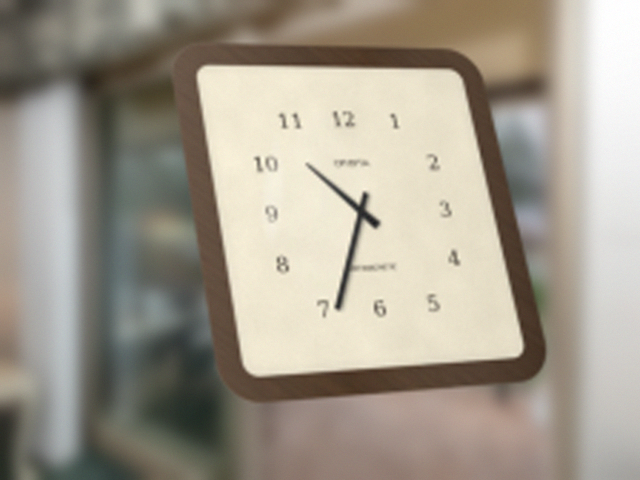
10:34
